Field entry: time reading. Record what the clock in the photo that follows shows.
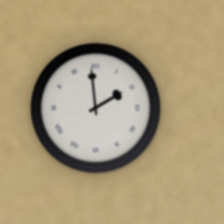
1:59
